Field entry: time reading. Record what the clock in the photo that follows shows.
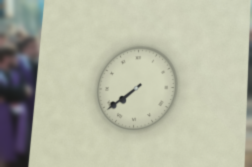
7:39
